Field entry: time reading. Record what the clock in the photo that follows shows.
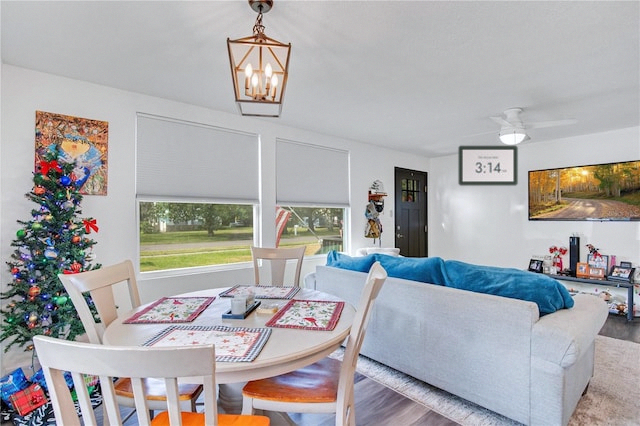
3:14
